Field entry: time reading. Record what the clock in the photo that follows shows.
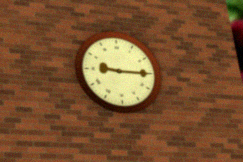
9:15
